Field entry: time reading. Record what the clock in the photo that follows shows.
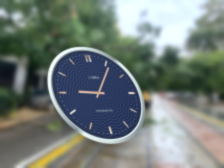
9:06
